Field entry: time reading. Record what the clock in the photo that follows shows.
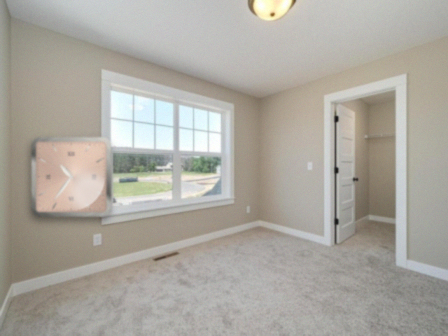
10:36
